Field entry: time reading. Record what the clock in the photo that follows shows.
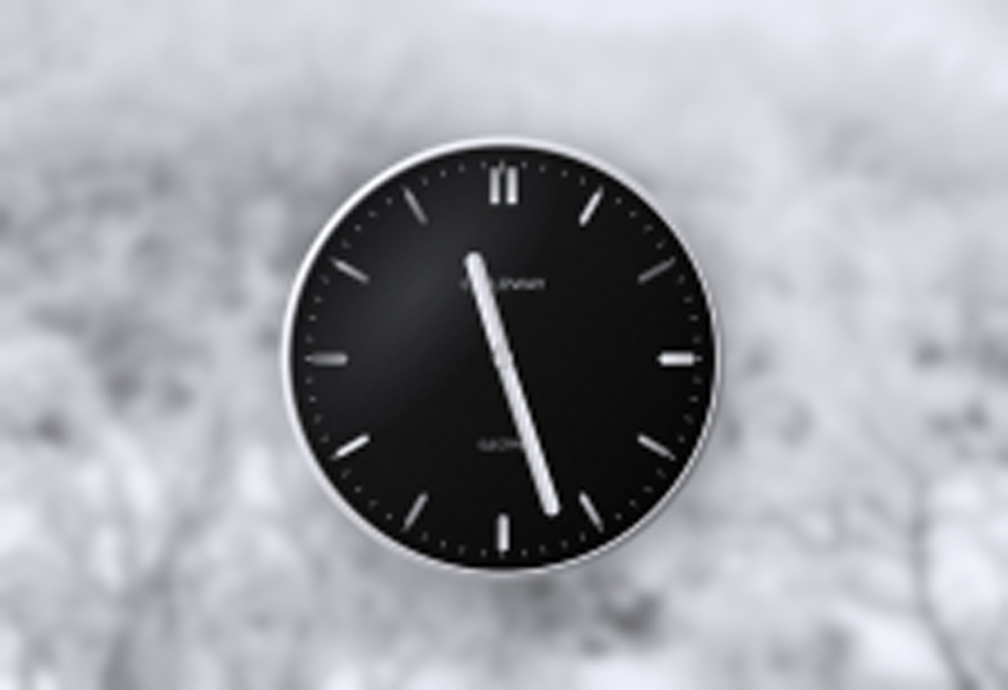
11:27
